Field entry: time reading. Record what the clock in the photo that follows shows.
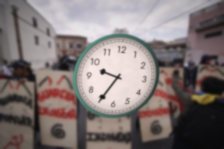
9:35
